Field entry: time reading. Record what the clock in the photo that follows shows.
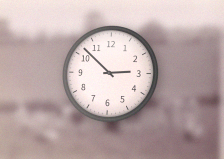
2:52
